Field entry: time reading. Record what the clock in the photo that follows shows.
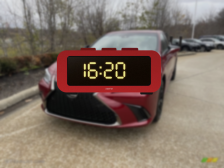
16:20
